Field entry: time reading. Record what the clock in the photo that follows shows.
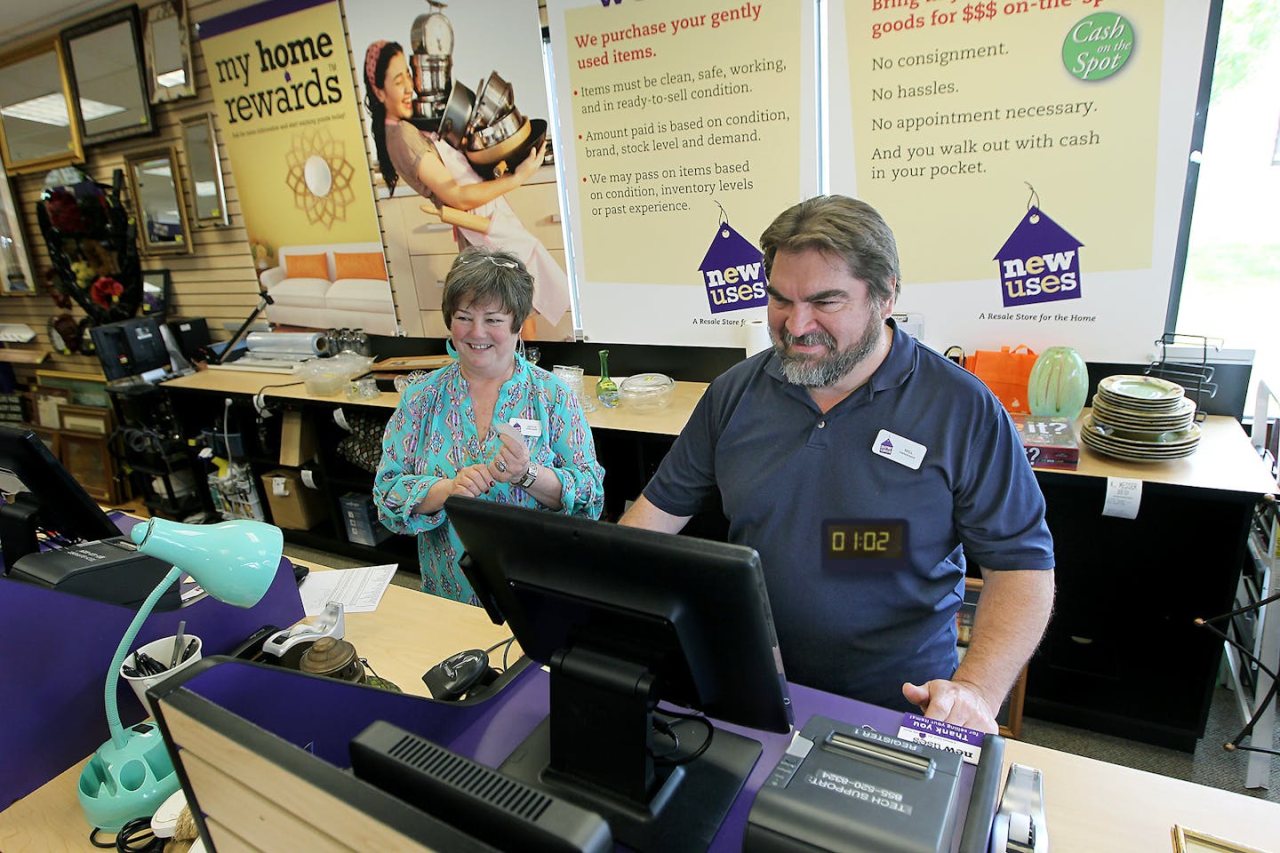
1:02
